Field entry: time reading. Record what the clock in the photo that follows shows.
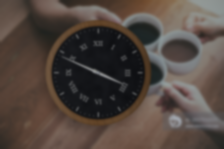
3:49
